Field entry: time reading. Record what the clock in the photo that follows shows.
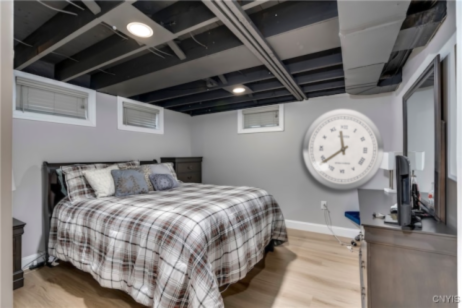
11:39
